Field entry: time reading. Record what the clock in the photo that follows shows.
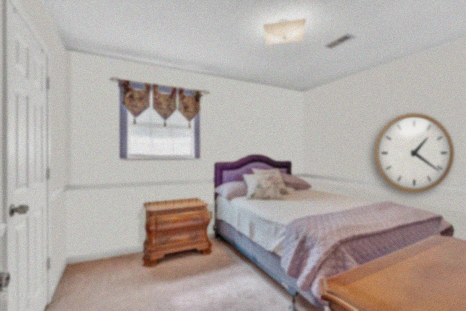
1:21
